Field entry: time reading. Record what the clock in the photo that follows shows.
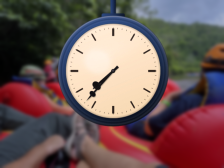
7:37
